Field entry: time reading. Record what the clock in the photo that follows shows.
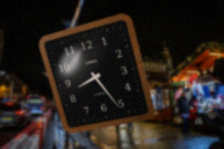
8:26
